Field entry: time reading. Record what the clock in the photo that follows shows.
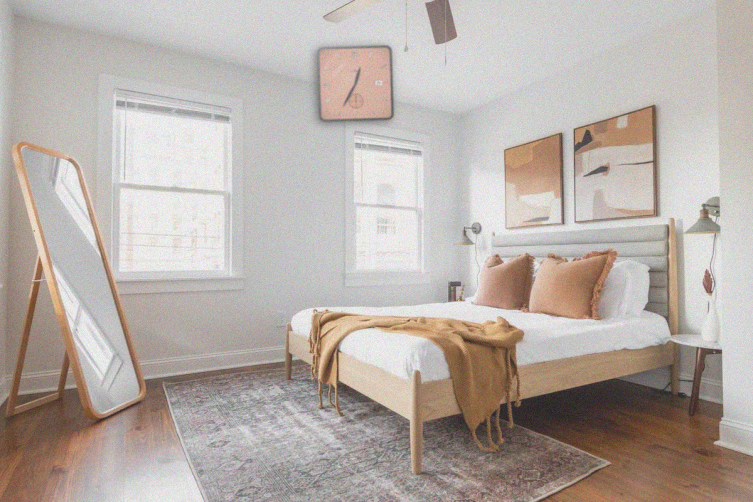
12:35
